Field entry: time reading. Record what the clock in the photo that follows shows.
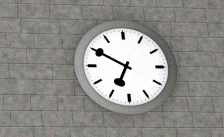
6:50
